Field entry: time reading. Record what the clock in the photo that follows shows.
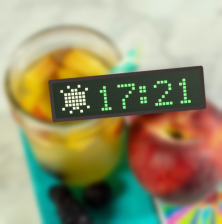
17:21
